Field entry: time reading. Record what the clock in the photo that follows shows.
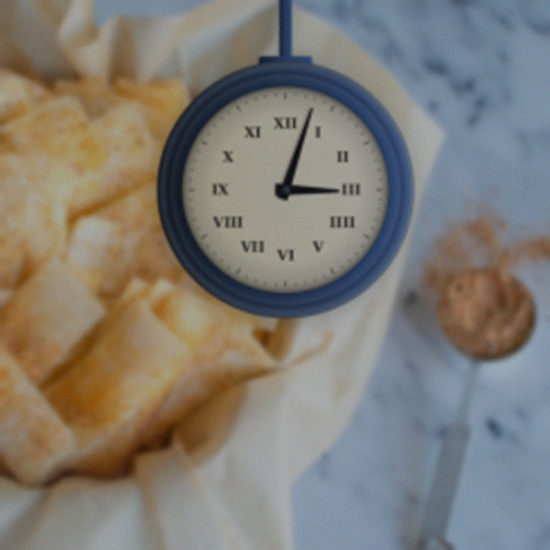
3:03
